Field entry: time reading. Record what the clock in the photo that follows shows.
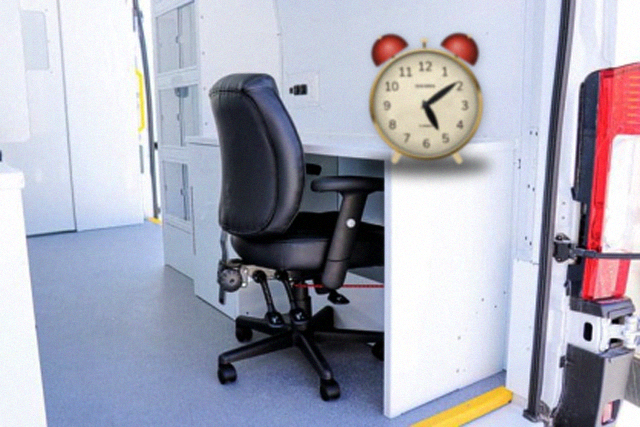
5:09
